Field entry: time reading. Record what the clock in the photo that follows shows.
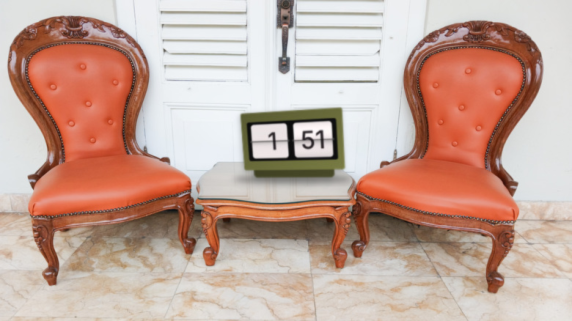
1:51
